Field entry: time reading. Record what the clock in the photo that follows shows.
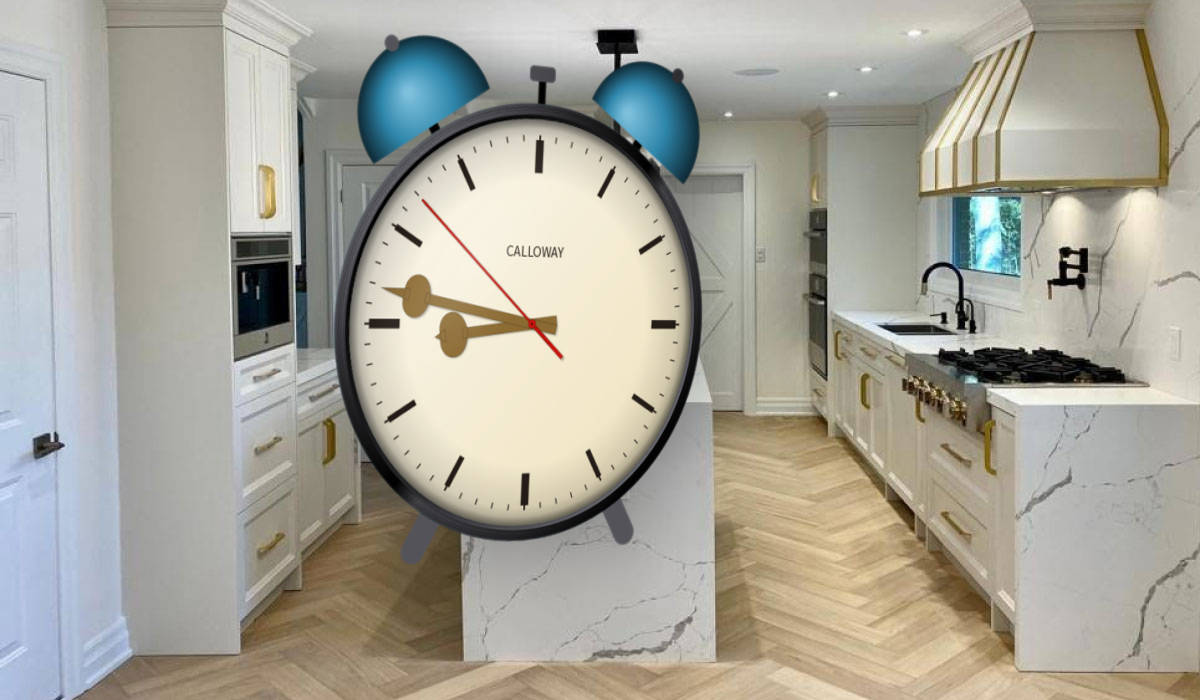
8:46:52
